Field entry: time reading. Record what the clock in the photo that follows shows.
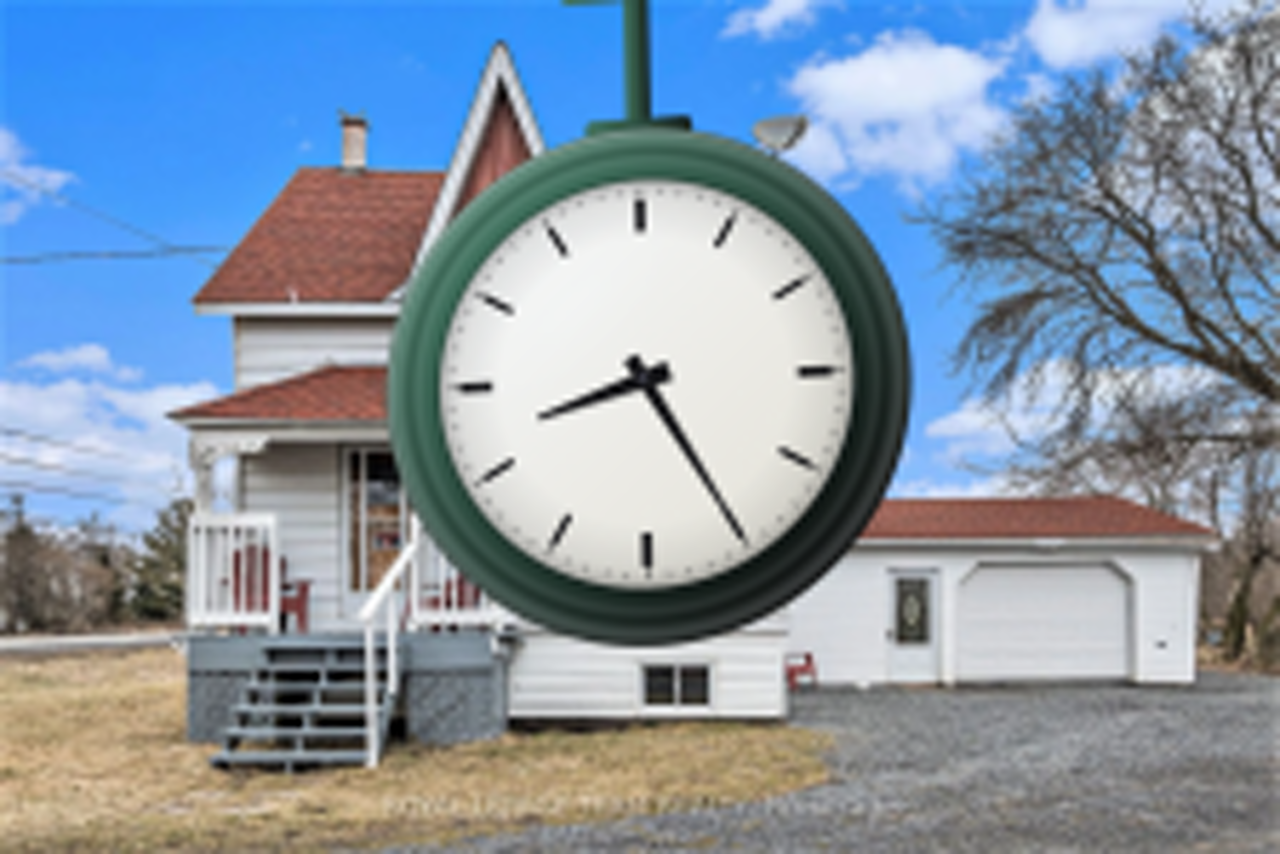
8:25
